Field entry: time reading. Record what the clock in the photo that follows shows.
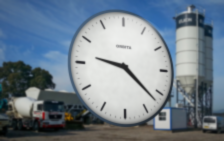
9:22
